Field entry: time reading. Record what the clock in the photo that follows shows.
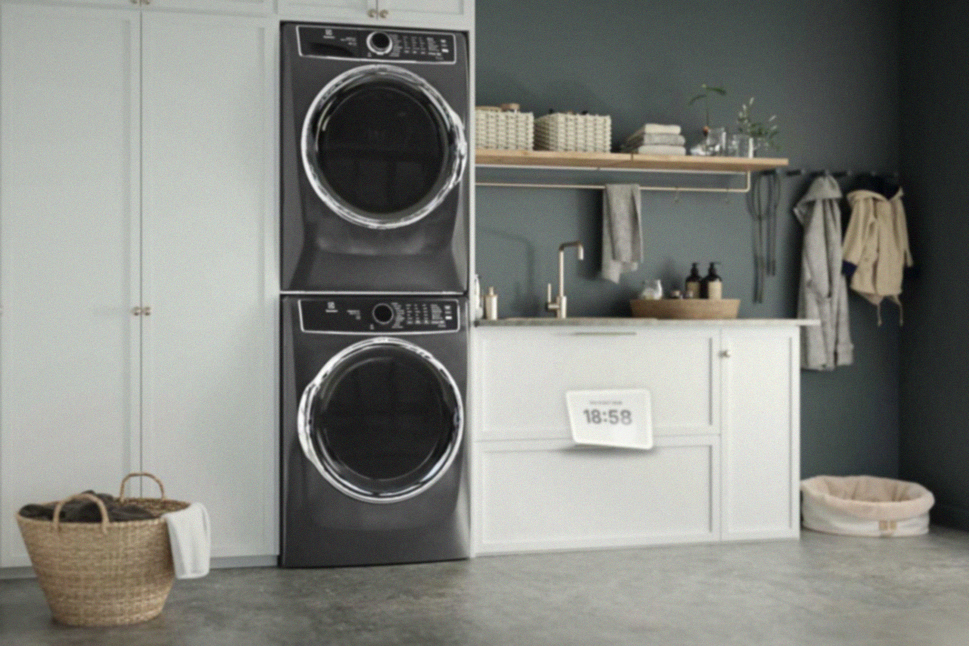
18:58
